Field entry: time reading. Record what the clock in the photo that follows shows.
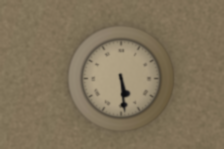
5:29
